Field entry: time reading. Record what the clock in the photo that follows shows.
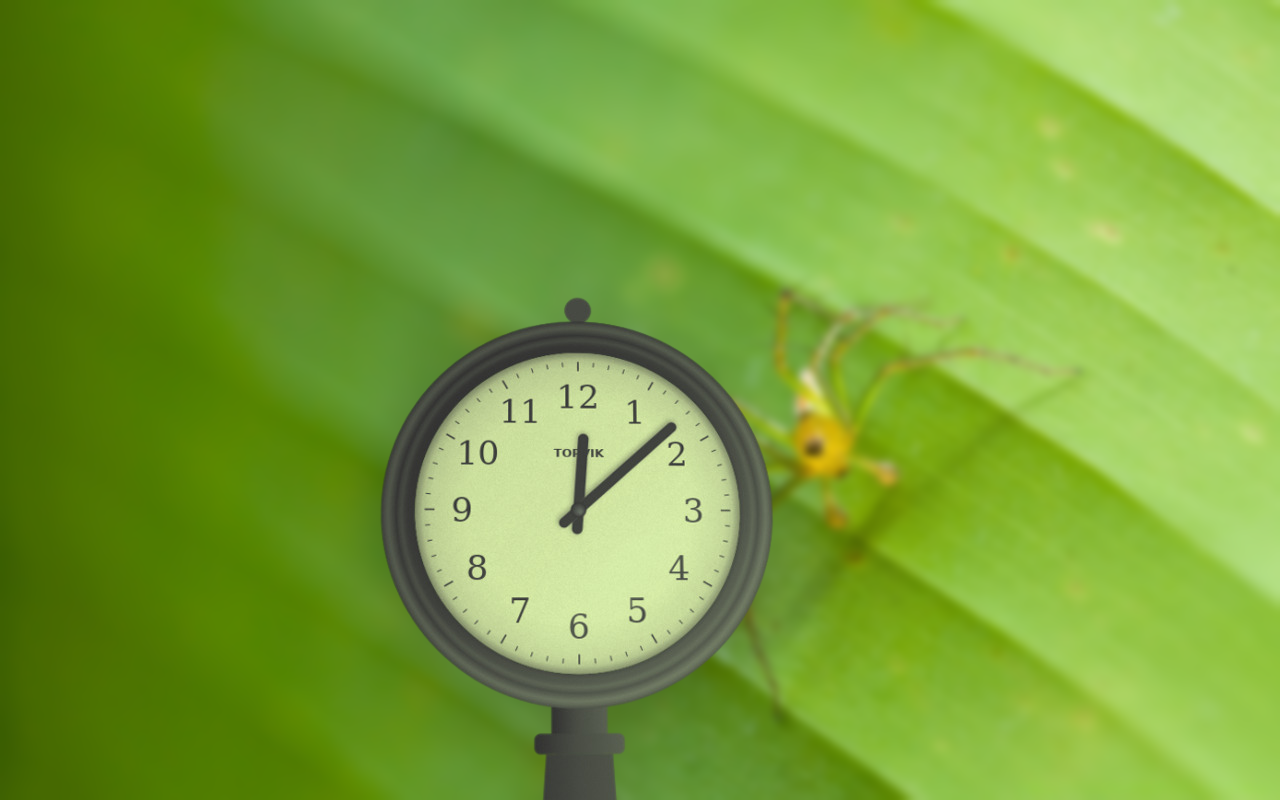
12:08
